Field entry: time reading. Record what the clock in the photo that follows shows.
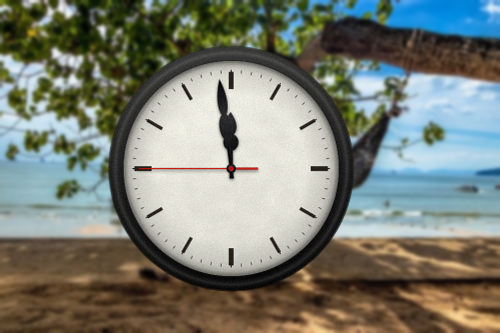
11:58:45
